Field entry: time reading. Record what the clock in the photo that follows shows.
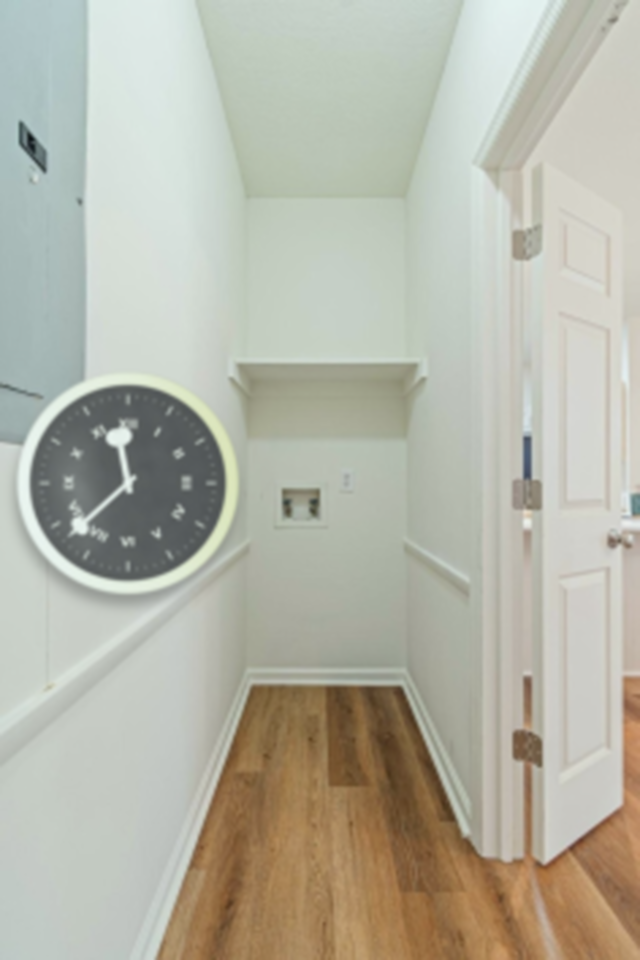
11:38
